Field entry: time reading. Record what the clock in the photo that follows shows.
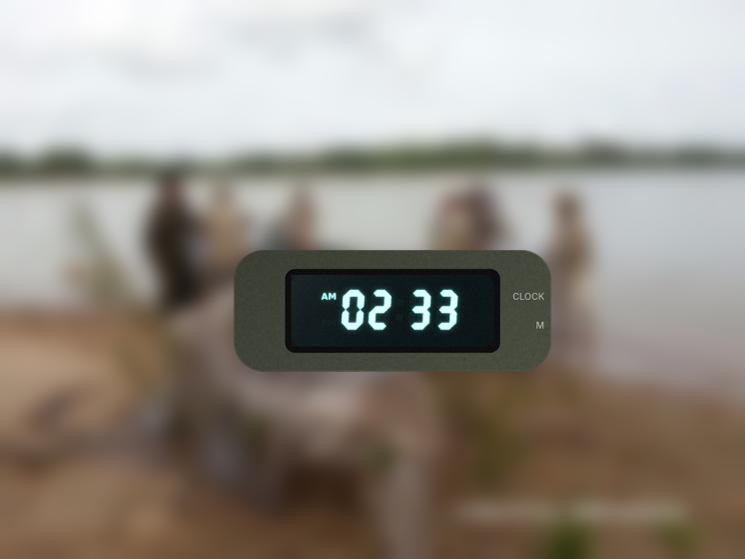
2:33
